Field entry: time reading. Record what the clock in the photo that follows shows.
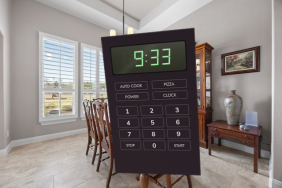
9:33
